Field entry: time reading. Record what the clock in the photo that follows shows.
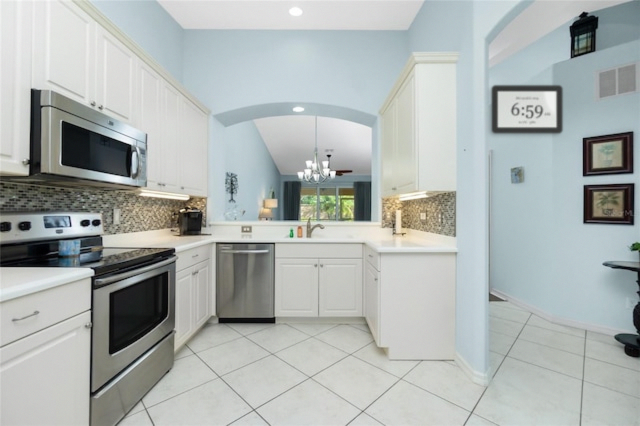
6:59
